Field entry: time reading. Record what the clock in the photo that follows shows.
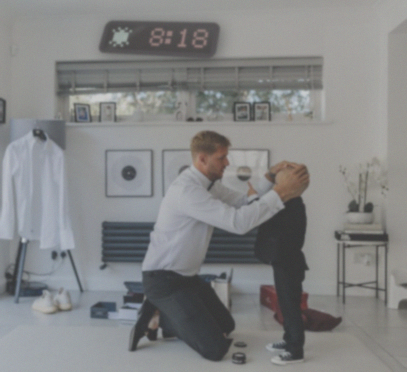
8:18
